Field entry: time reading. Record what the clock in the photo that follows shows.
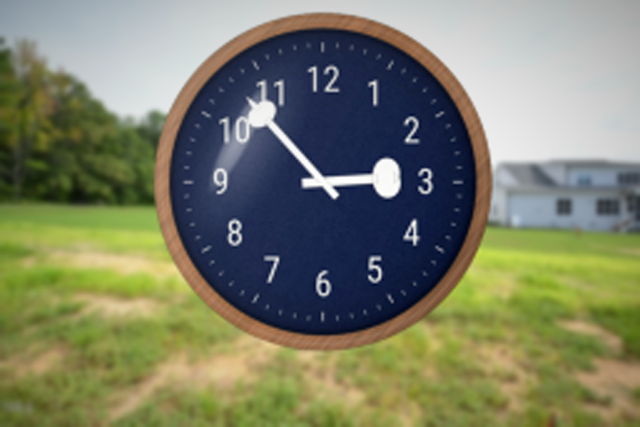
2:53
